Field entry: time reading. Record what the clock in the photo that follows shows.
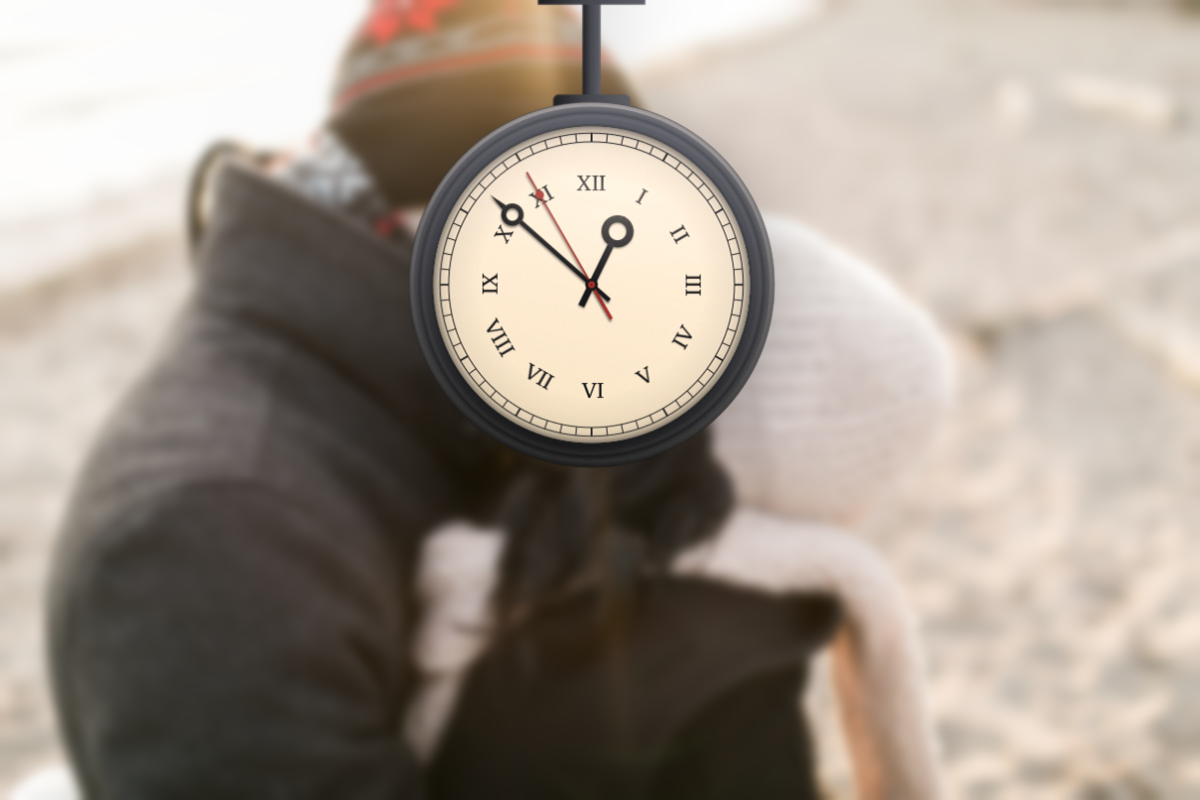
12:51:55
